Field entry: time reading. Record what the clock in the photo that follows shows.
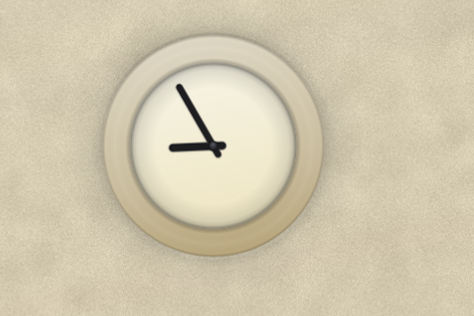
8:55
